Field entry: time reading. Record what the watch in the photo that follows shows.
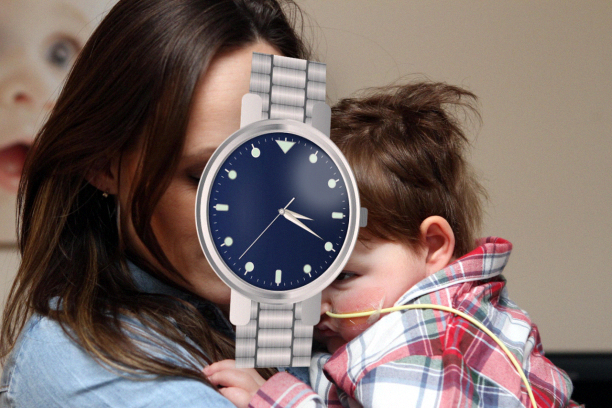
3:19:37
